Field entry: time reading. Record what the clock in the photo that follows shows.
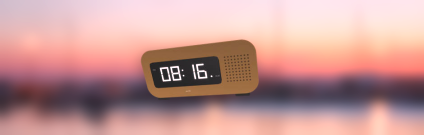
8:16
